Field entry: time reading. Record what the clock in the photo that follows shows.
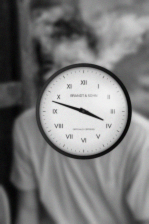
3:48
